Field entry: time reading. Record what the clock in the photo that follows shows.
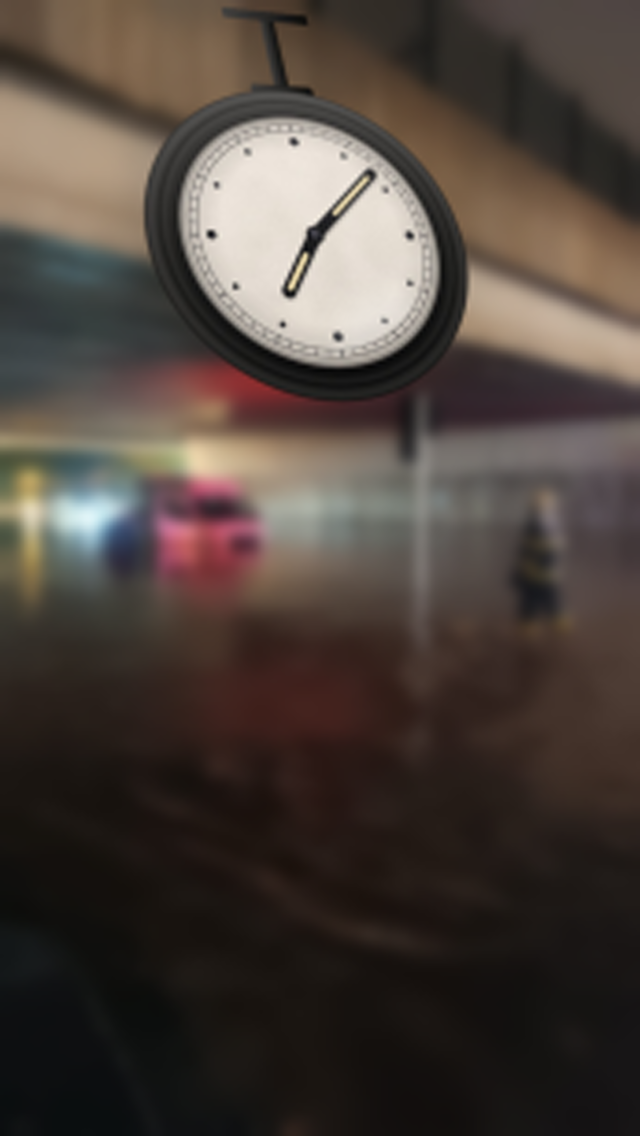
7:08
